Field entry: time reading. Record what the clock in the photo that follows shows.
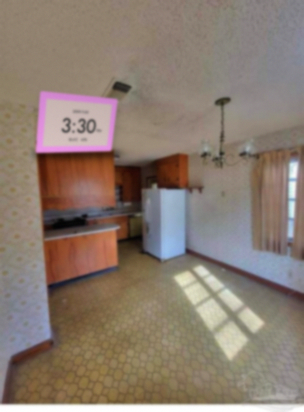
3:30
